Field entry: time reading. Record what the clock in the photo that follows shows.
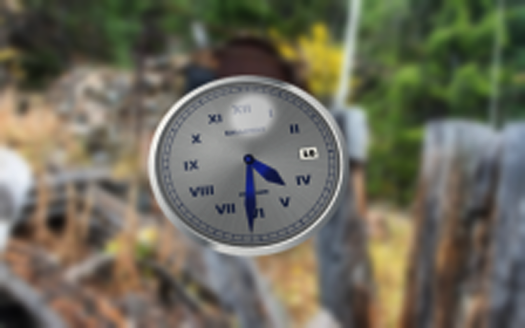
4:31
